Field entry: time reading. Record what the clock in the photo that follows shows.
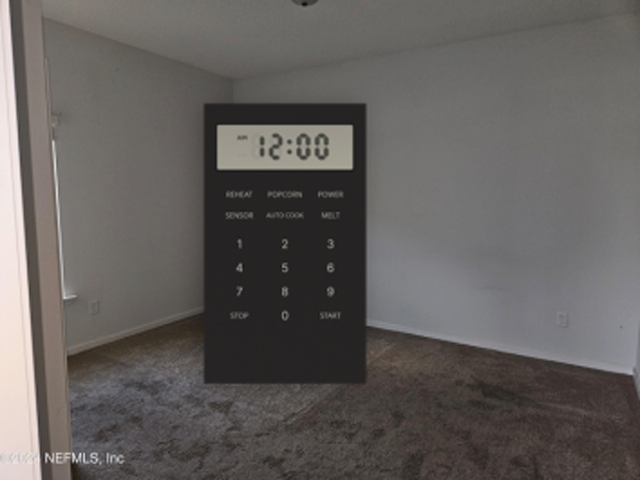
12:00
